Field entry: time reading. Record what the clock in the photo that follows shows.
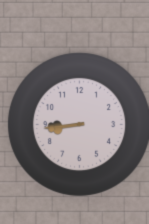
8:44
